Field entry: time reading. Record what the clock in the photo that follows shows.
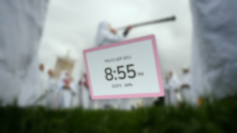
8:55
